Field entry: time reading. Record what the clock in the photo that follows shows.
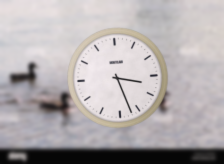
3:27
